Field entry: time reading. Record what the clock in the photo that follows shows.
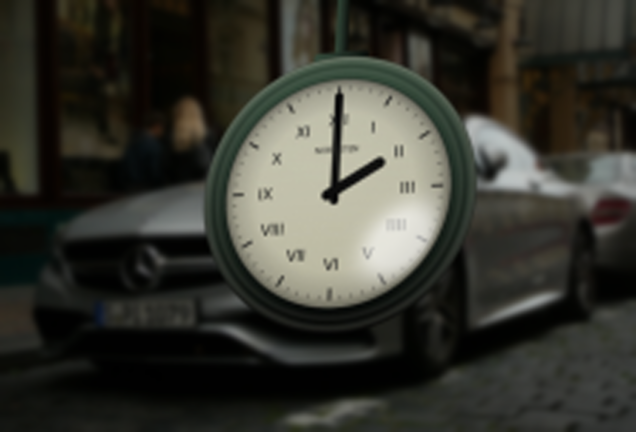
2:00
